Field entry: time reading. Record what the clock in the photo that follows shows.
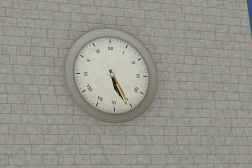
5:26
